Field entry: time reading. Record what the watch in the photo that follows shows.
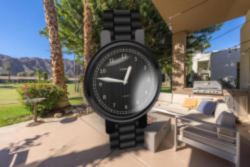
12:47
